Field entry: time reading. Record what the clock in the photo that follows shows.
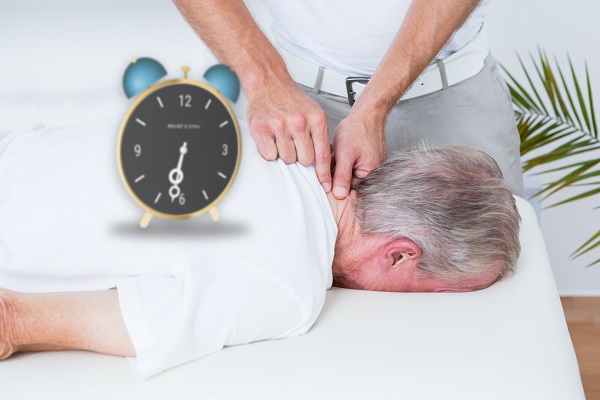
6:32
